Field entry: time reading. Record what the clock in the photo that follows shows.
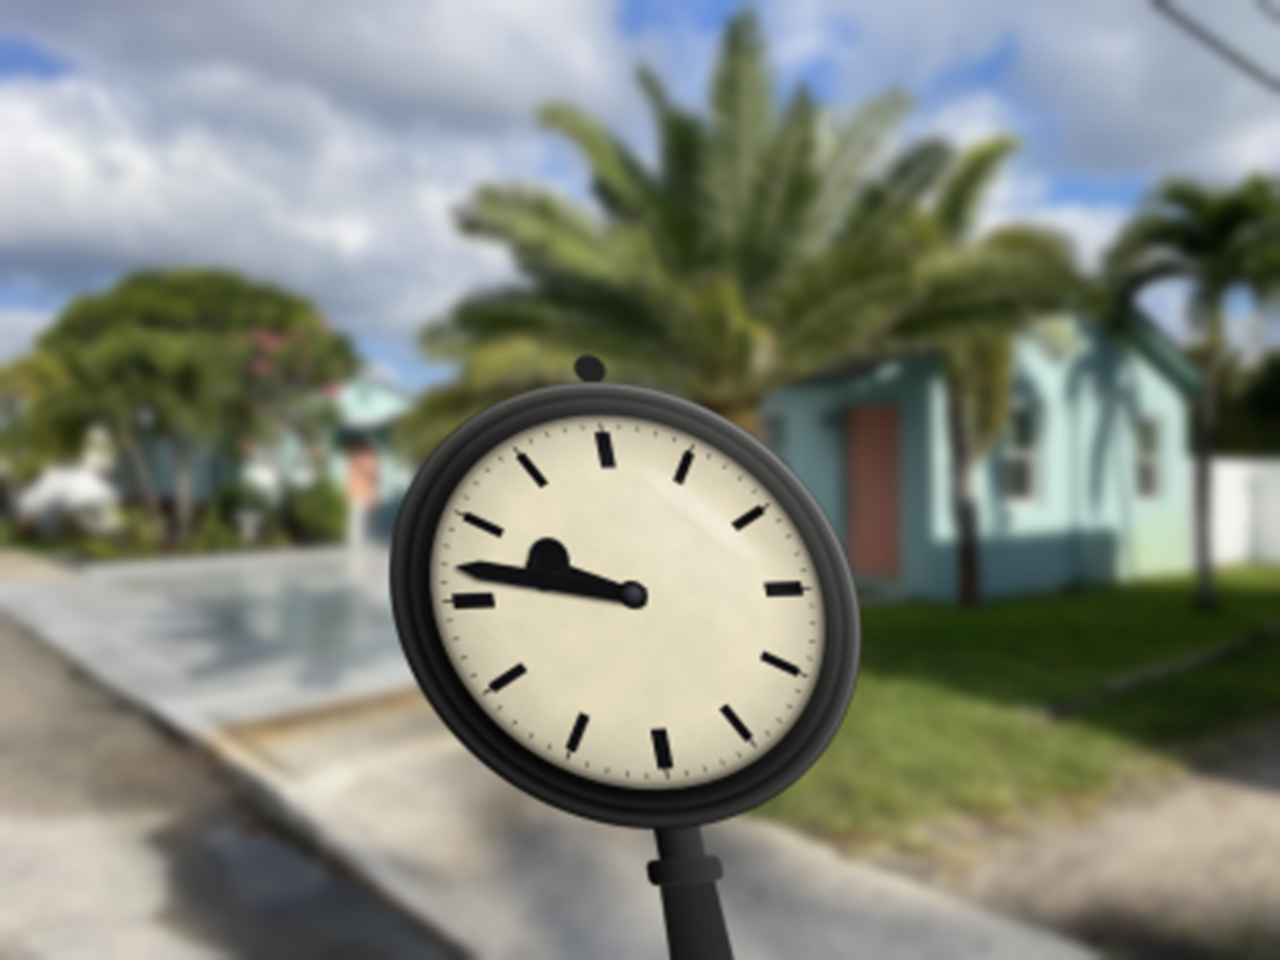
9:47
